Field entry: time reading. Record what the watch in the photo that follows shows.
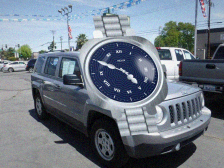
4:50
